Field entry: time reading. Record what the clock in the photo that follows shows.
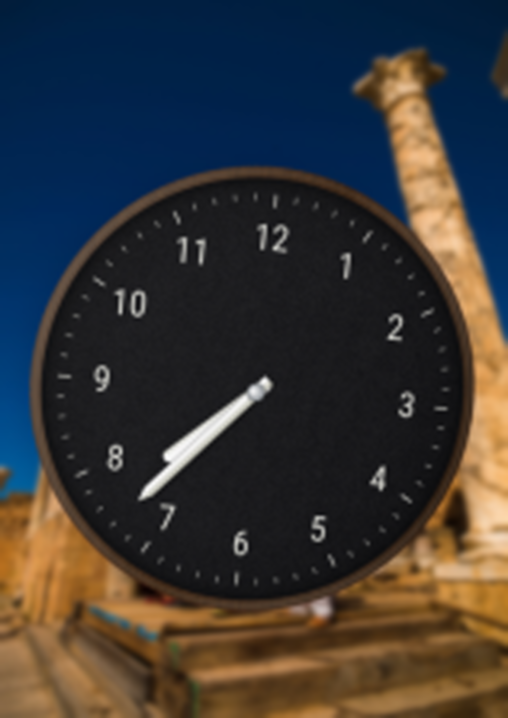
7:37
